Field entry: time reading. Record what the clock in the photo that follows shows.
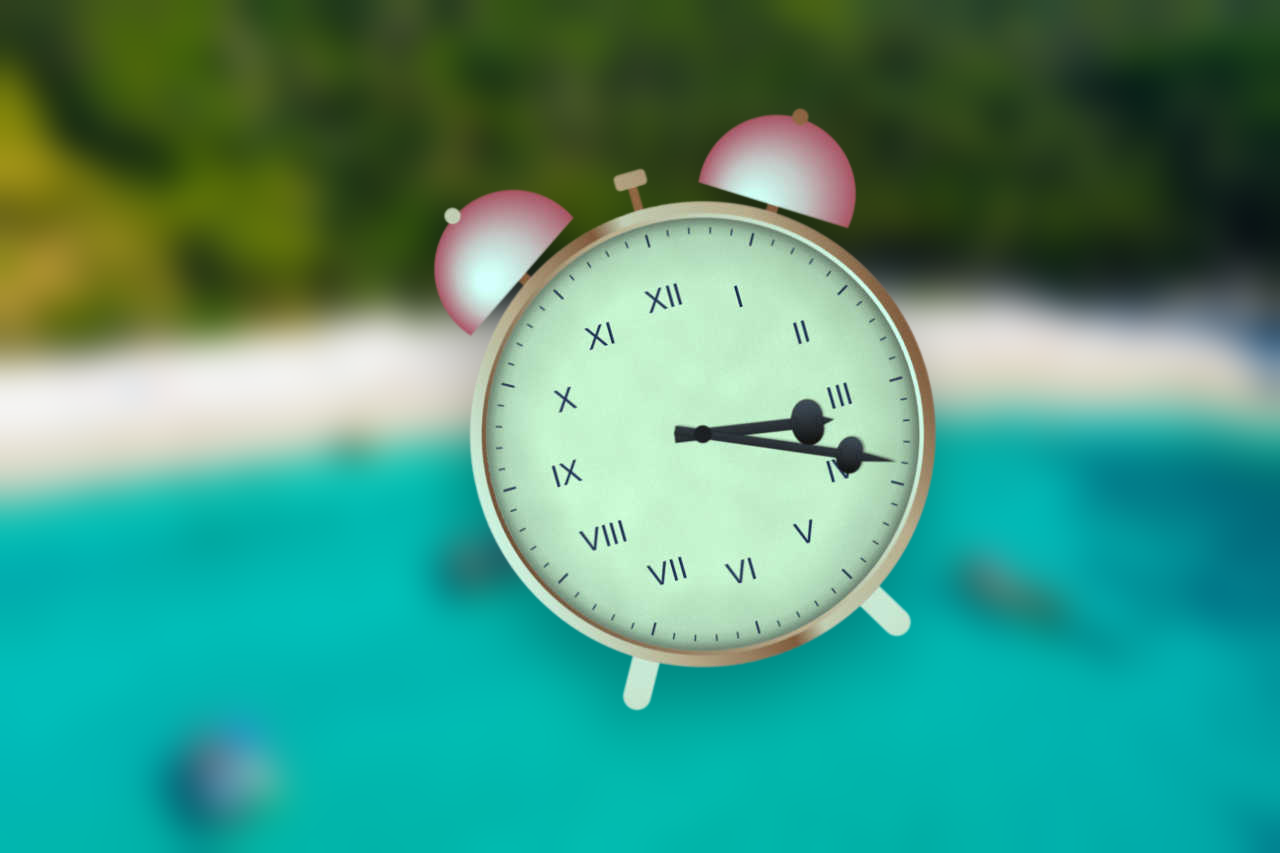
3:19
